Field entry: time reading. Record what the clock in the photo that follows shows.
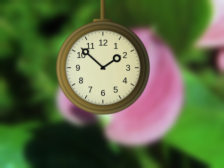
1:52
